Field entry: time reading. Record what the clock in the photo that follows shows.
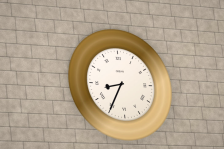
8:35
